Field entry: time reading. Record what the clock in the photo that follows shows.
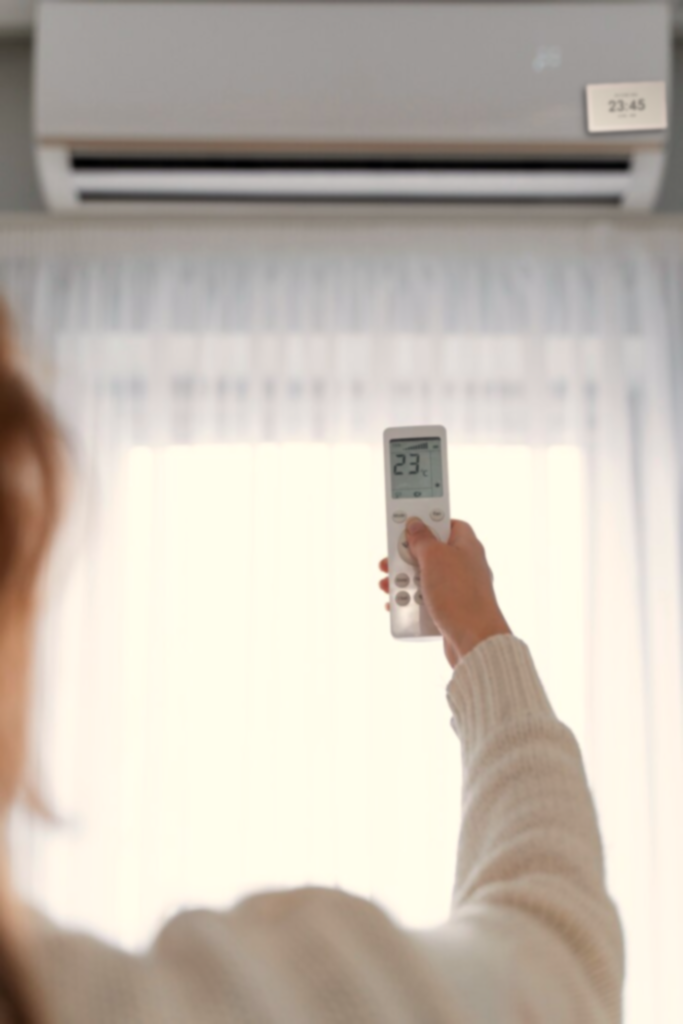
23:45
